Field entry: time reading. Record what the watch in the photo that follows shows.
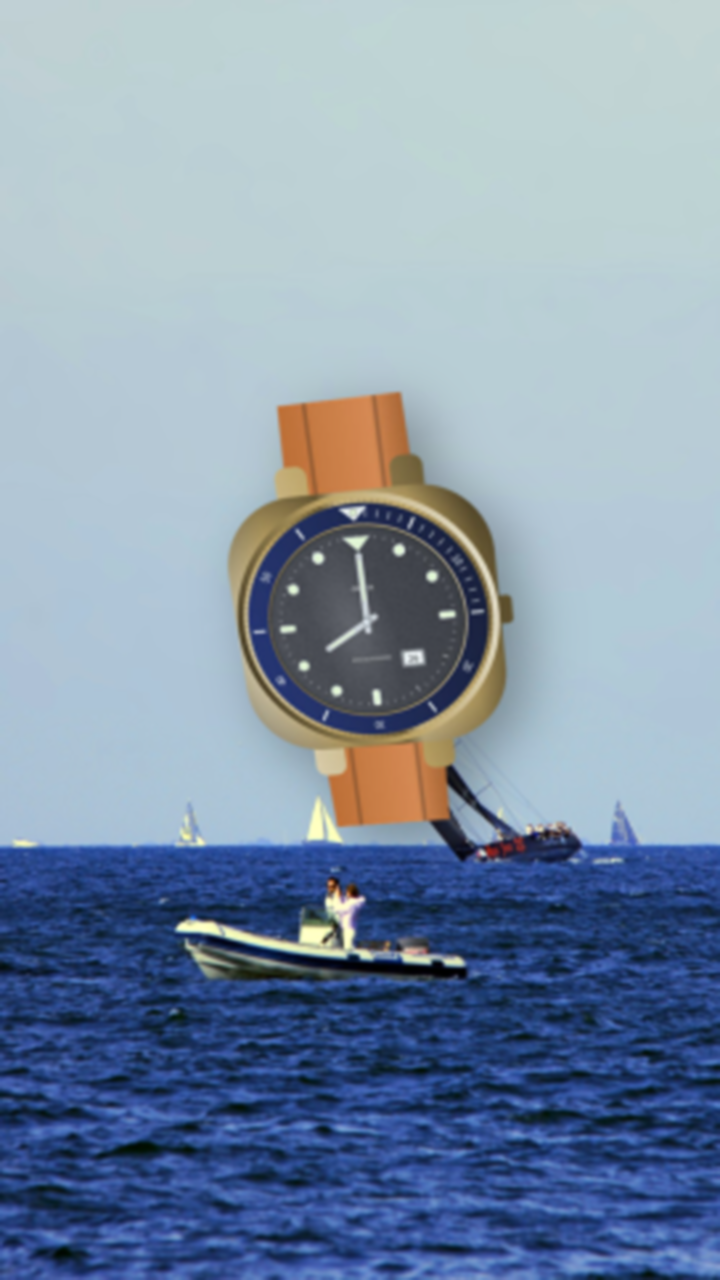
8:00
